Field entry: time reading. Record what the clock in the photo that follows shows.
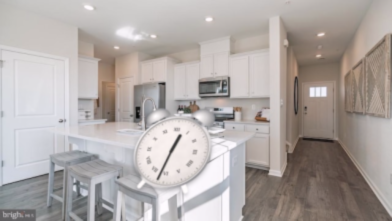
12:32
